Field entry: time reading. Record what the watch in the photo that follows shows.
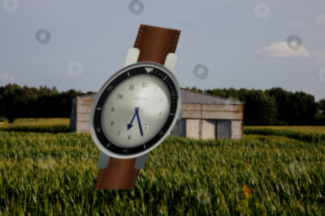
6:25
